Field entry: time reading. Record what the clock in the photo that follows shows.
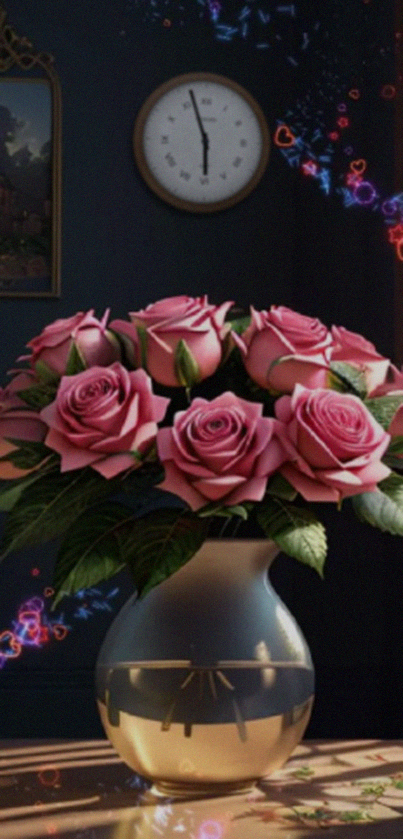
5:57
